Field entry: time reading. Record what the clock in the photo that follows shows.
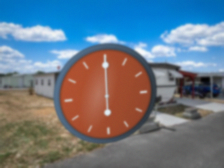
6:00
